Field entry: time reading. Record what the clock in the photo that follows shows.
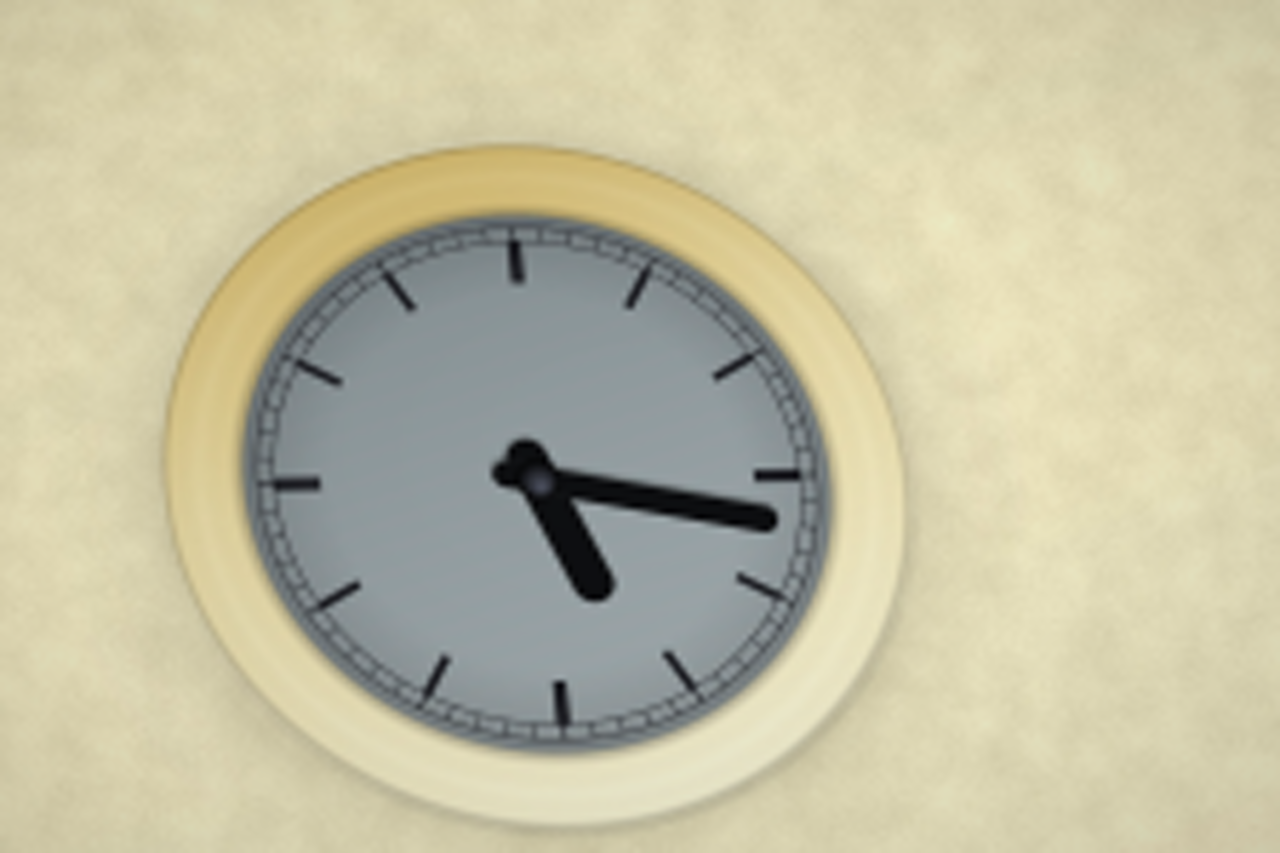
5:17
